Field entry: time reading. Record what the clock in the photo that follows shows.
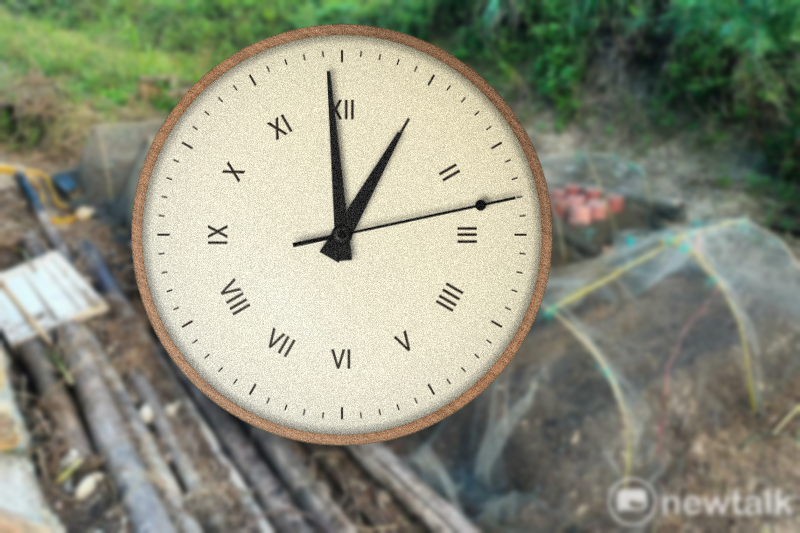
12:59:13
